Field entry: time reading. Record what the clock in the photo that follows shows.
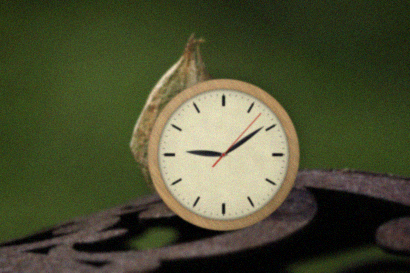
9:09:07
